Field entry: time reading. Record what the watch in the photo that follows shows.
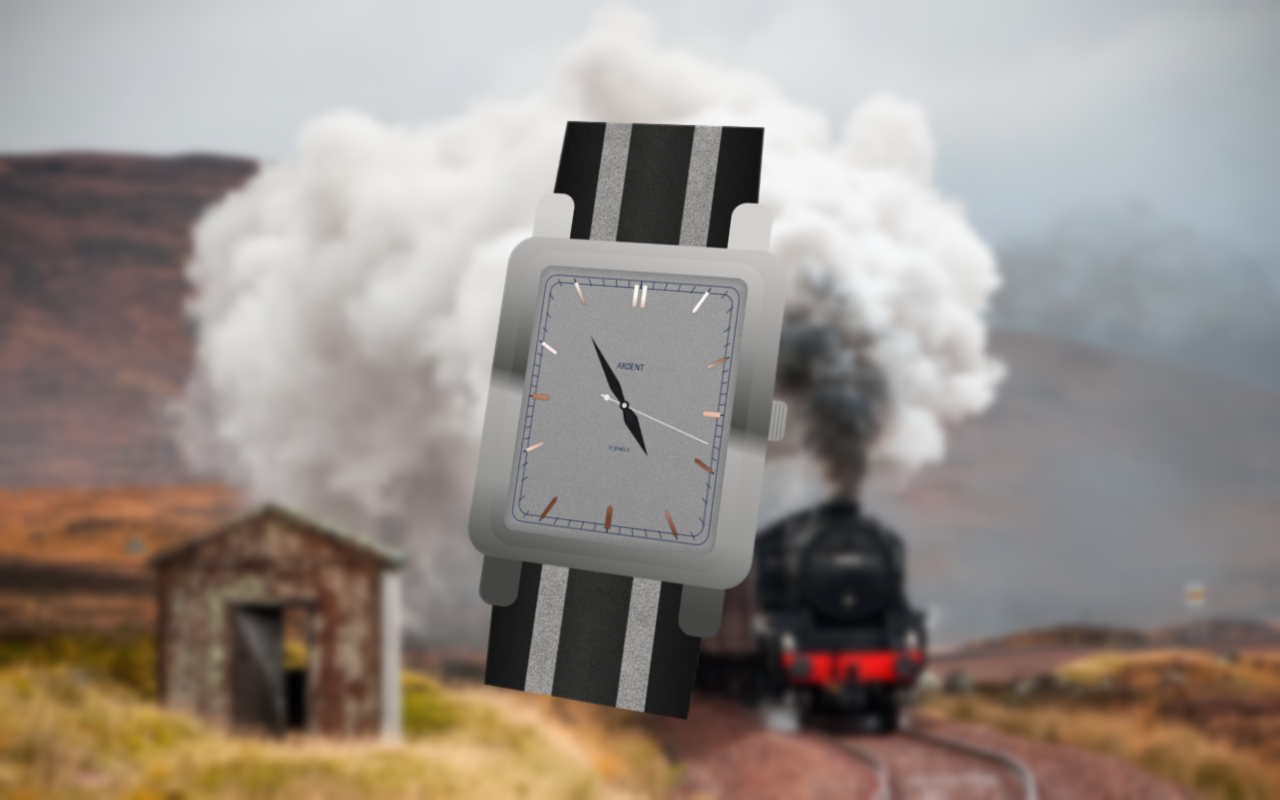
4:54:18
